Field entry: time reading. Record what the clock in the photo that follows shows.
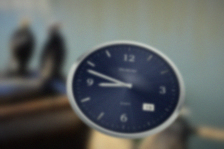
8:48
